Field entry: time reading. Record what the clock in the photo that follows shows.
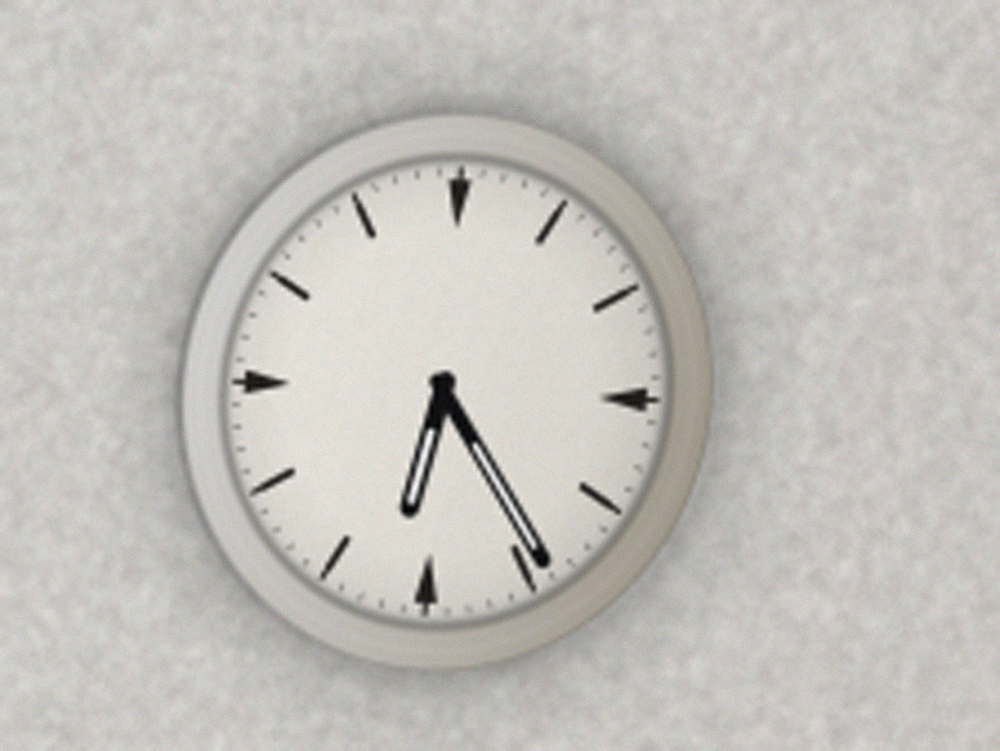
6:24
